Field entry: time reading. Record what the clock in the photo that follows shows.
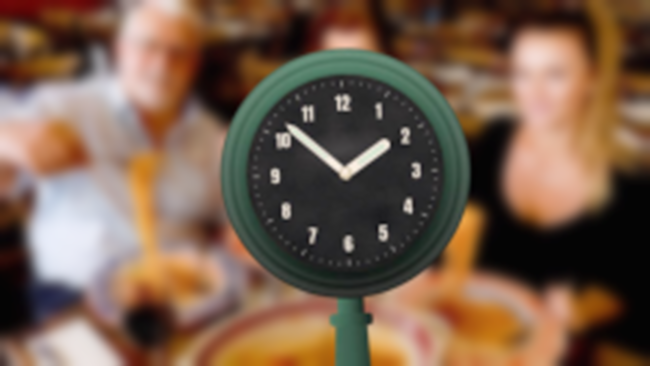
1:52
